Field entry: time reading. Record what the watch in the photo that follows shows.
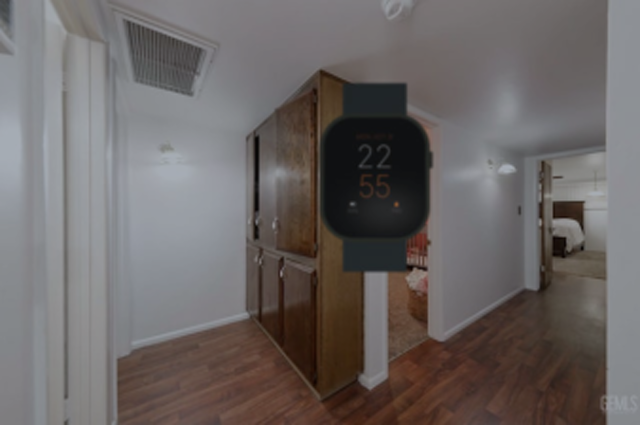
22:55
